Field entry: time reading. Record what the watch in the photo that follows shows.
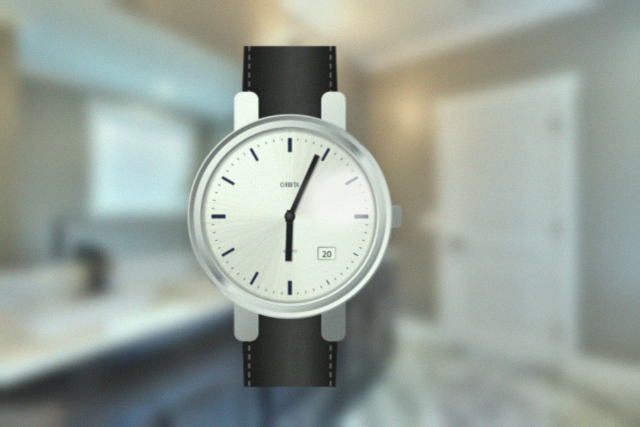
6:04
